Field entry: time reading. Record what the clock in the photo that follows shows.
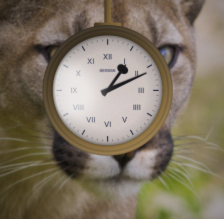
1:11
